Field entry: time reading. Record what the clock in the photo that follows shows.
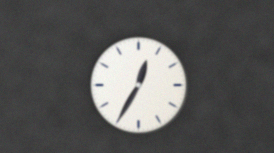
12:35
